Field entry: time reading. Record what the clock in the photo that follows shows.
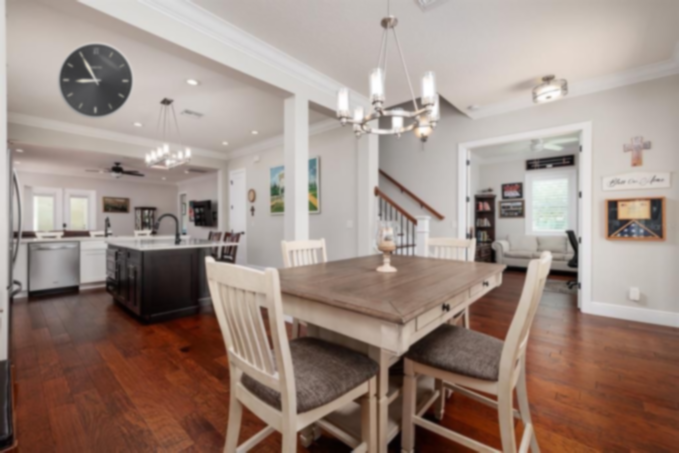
8:55
